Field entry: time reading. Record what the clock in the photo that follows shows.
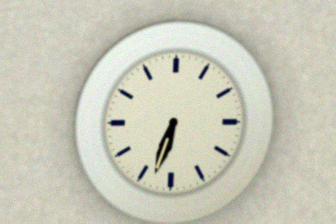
6:33
